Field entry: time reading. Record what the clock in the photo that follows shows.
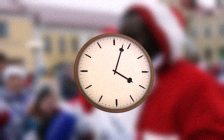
4:03
